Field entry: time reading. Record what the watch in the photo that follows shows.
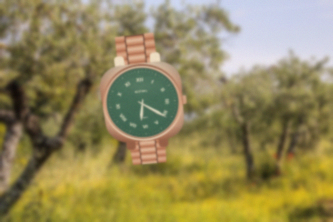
6:21
